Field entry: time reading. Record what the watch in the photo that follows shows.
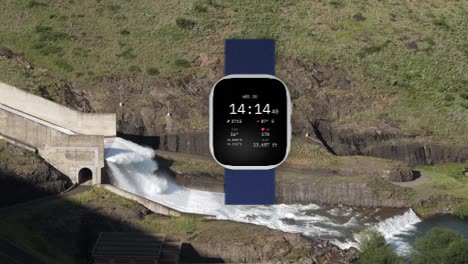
14:14
